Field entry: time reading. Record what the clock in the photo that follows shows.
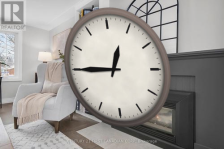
12:45
